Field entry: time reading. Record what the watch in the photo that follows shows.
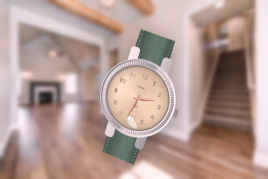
2:32
